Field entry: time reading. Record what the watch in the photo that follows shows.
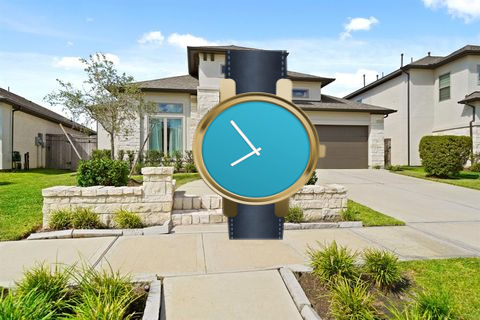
7:54
